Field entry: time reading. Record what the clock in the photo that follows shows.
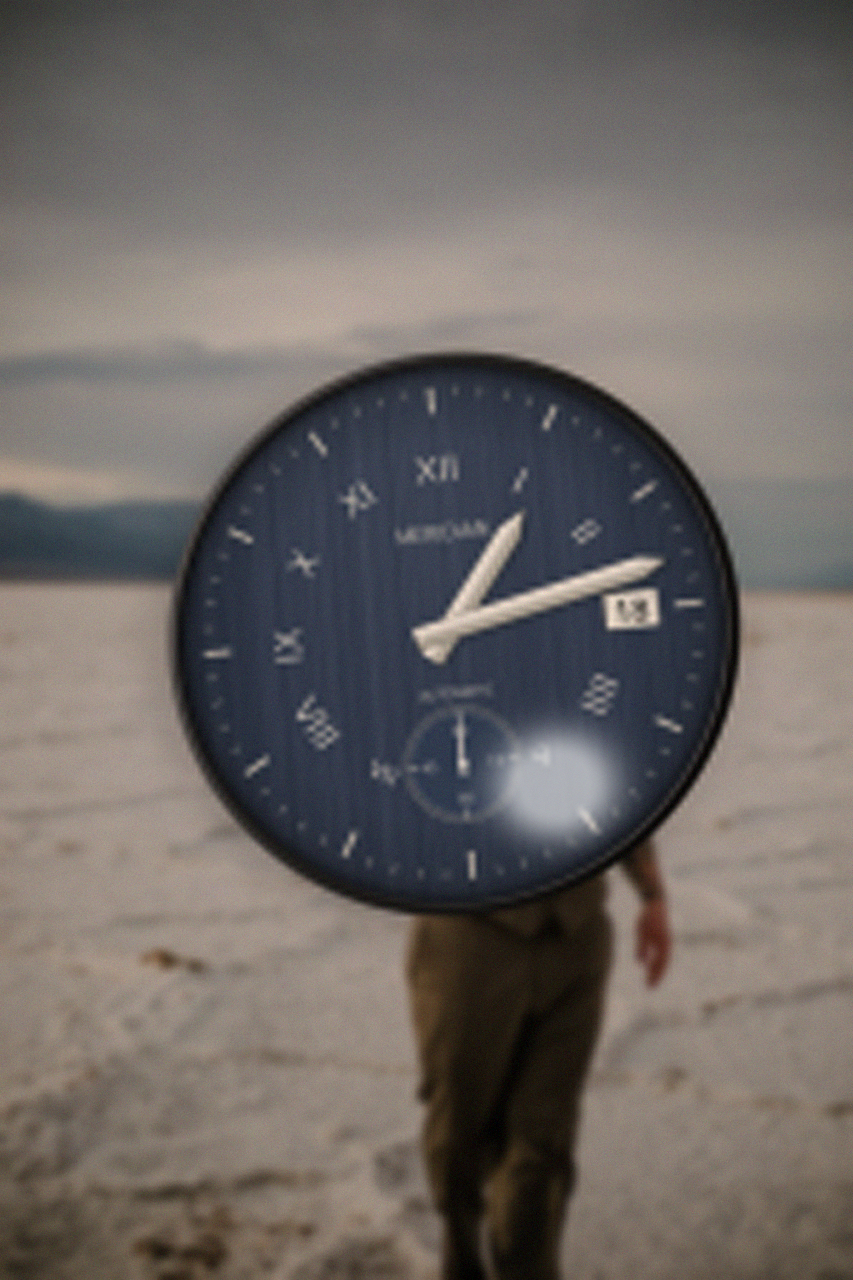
1:13
